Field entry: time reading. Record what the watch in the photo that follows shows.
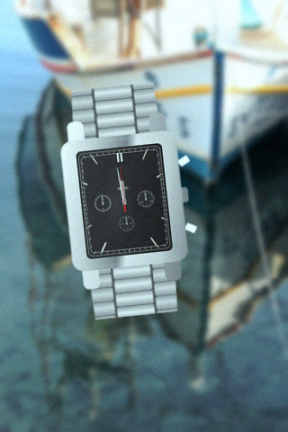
11:59
